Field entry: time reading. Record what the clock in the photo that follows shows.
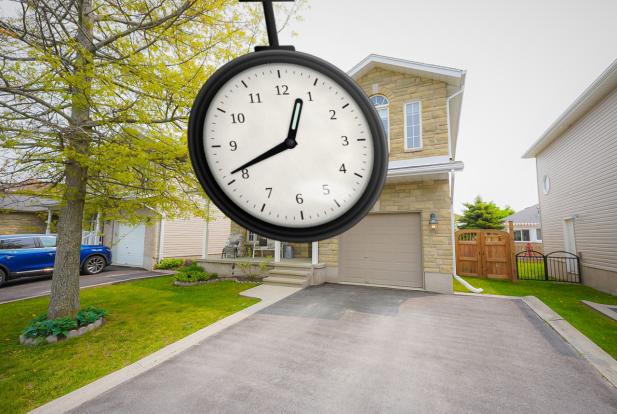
12:41
